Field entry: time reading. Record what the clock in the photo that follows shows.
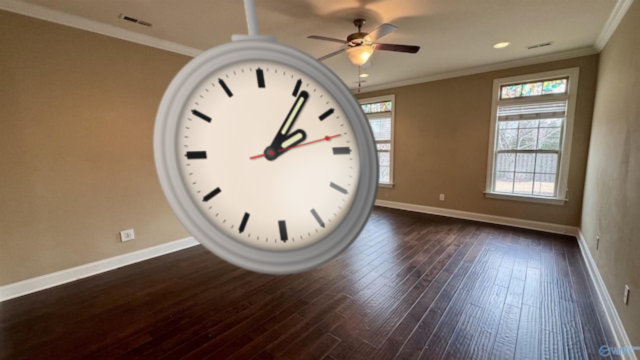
2:06:13
